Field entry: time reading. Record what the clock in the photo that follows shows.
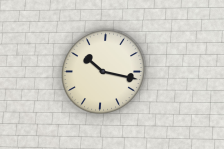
10:17
